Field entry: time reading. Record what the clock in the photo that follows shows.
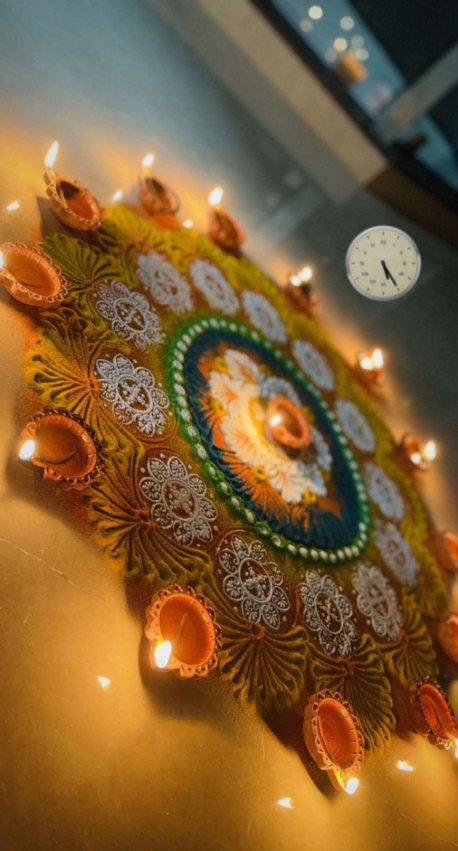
5:25
